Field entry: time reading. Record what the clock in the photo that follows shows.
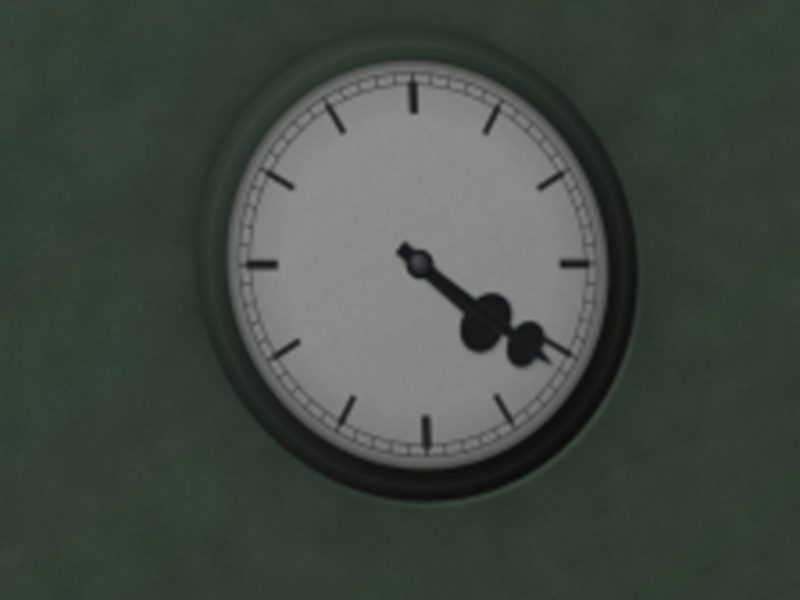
4:21
